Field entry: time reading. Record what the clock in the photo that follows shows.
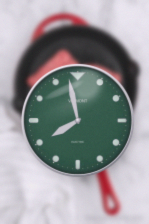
7:58
